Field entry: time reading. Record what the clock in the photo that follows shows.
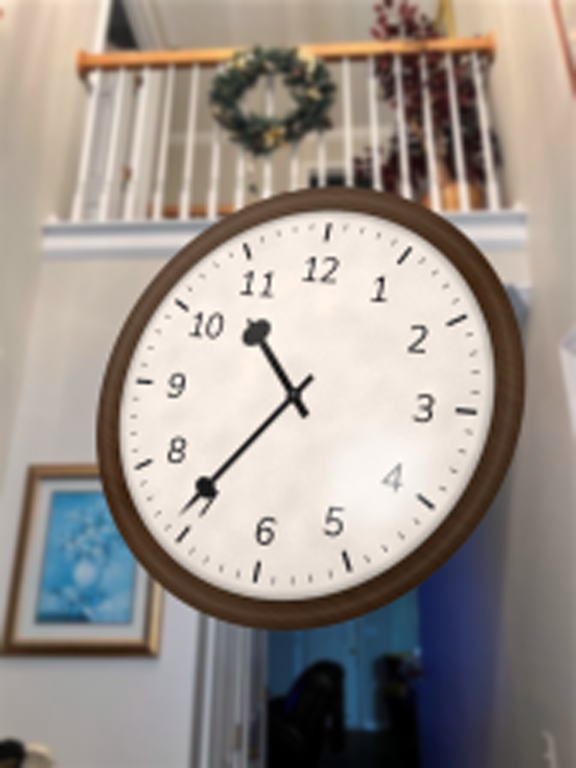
10:36
